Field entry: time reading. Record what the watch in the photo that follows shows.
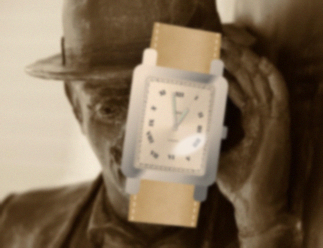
12:58
